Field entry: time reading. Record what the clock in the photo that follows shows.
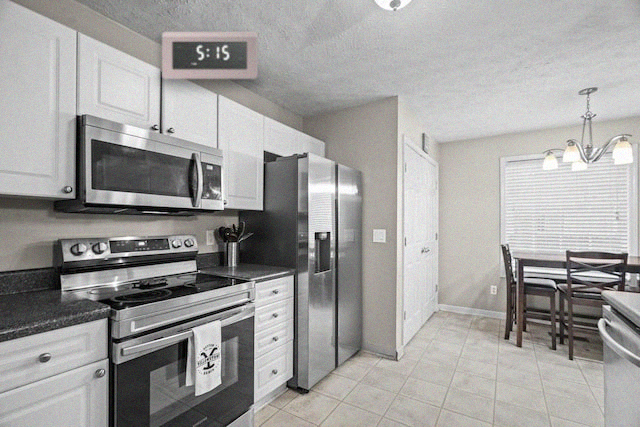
5:15
